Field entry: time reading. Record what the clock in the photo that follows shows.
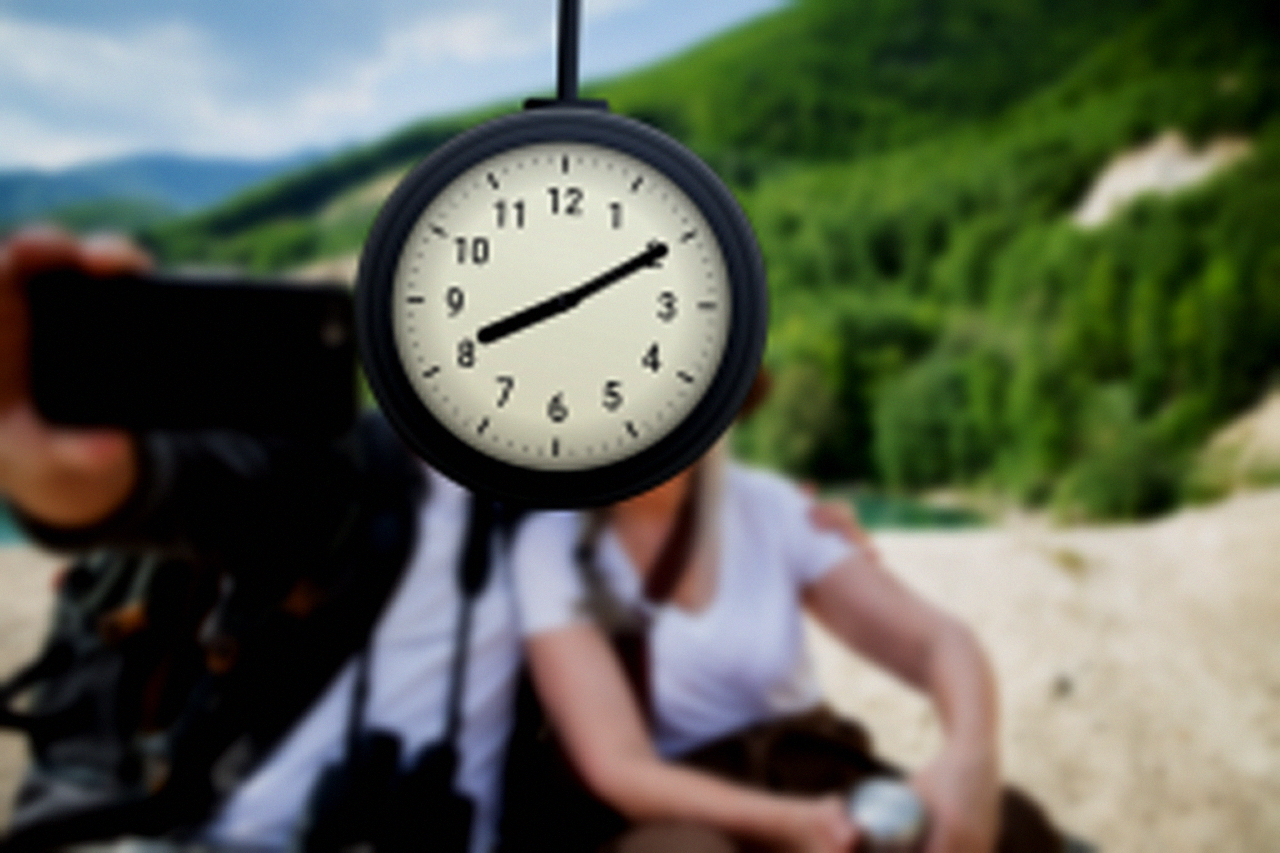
8:10
